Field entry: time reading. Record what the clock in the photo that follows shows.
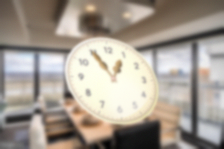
12:55
